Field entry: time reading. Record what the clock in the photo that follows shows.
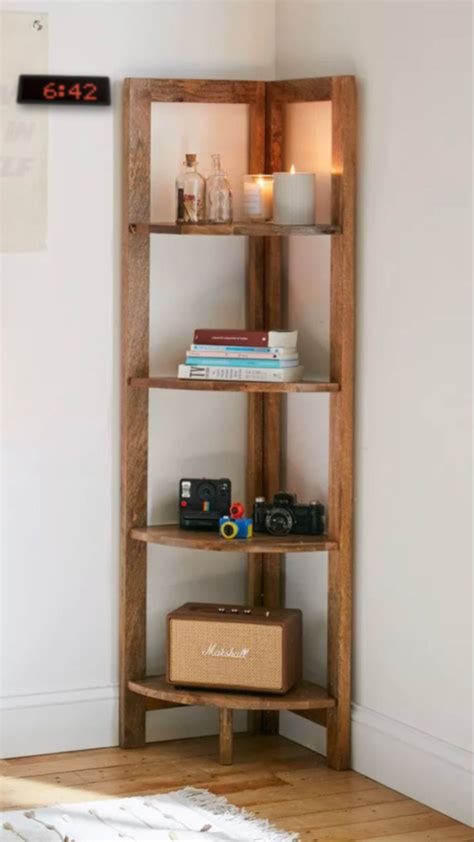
6:42
